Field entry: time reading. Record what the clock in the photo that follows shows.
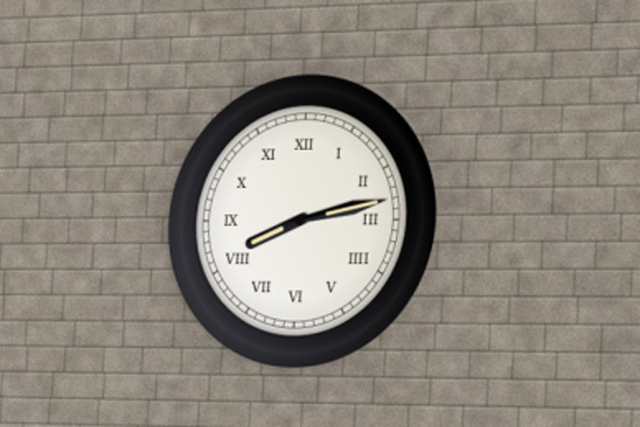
8:13
